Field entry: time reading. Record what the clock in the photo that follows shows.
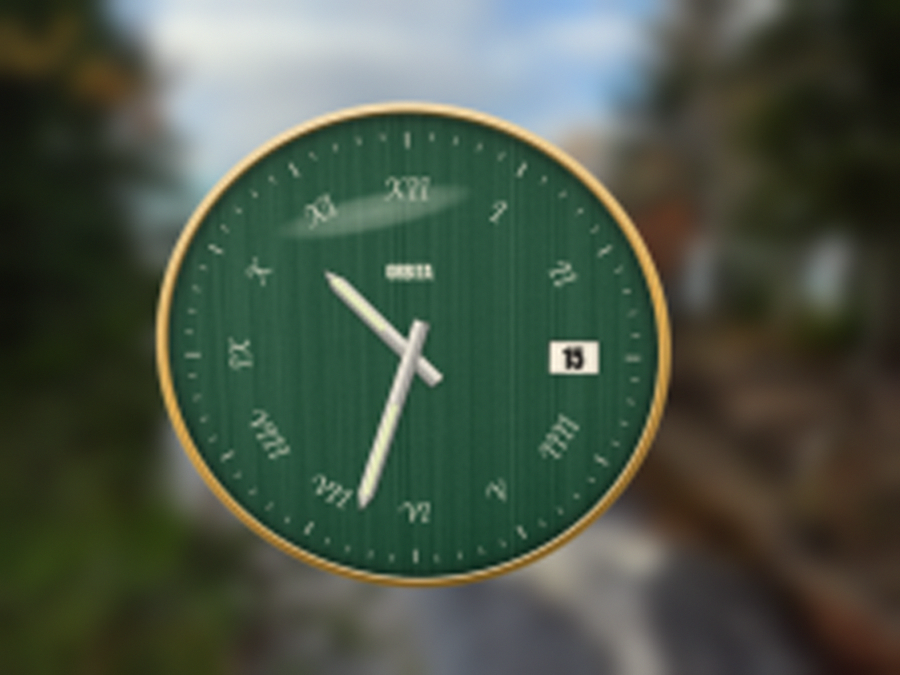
10:33
